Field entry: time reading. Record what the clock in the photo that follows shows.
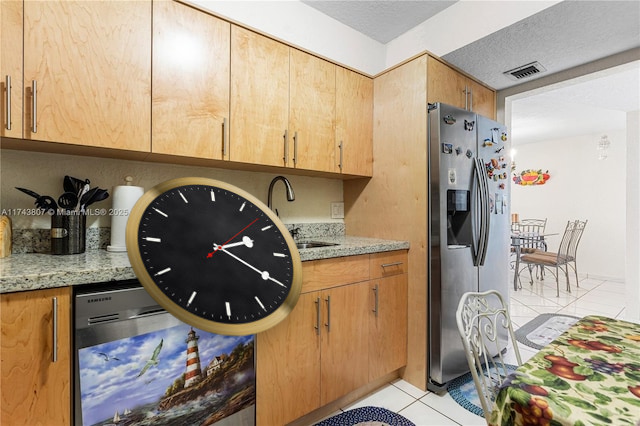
2:20:08
